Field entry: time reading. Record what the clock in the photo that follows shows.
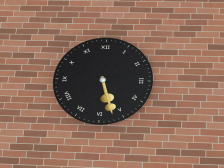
5:27
